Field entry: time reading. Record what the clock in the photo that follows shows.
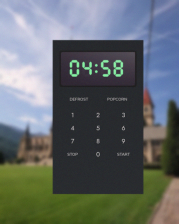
4:58
